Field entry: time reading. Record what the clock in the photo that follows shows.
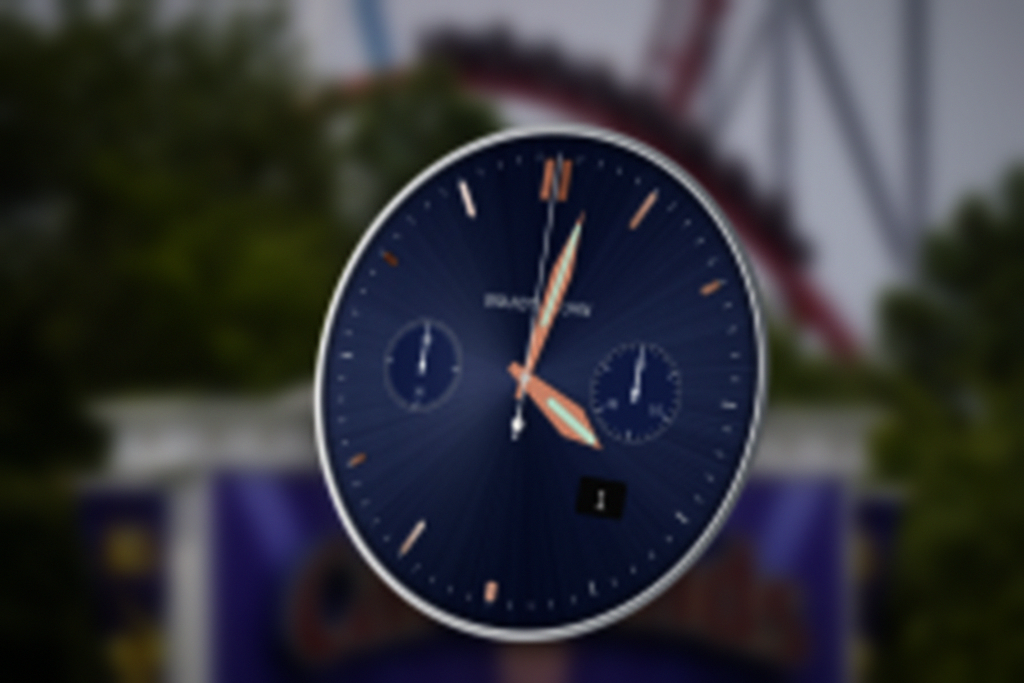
4:02
